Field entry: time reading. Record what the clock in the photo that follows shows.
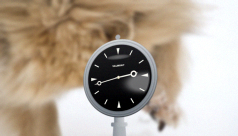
2:43
